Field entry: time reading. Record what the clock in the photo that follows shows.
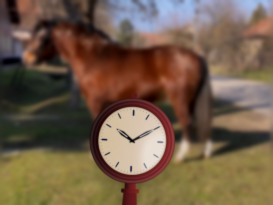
10:10
